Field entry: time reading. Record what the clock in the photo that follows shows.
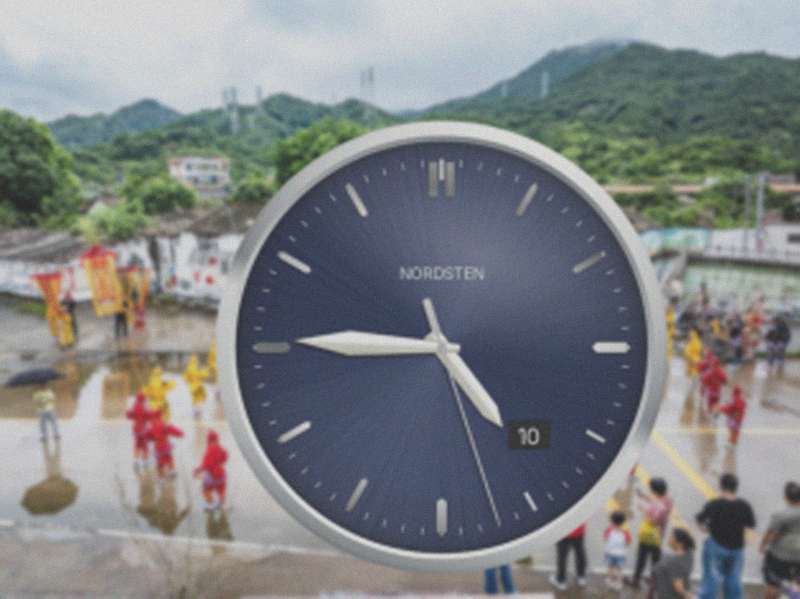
4:45:27
